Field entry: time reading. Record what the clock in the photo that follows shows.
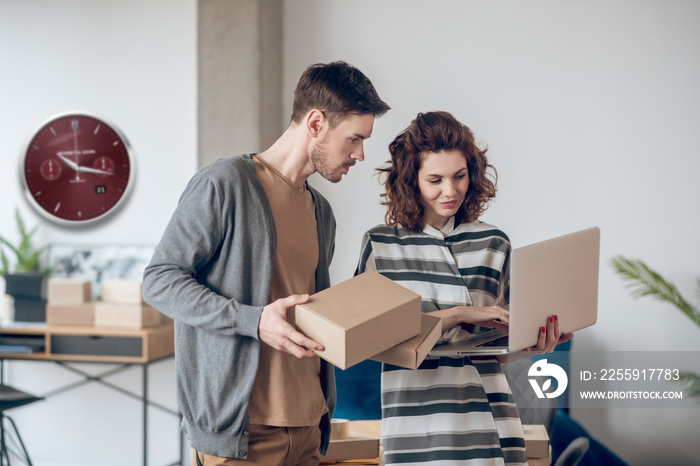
10:17
